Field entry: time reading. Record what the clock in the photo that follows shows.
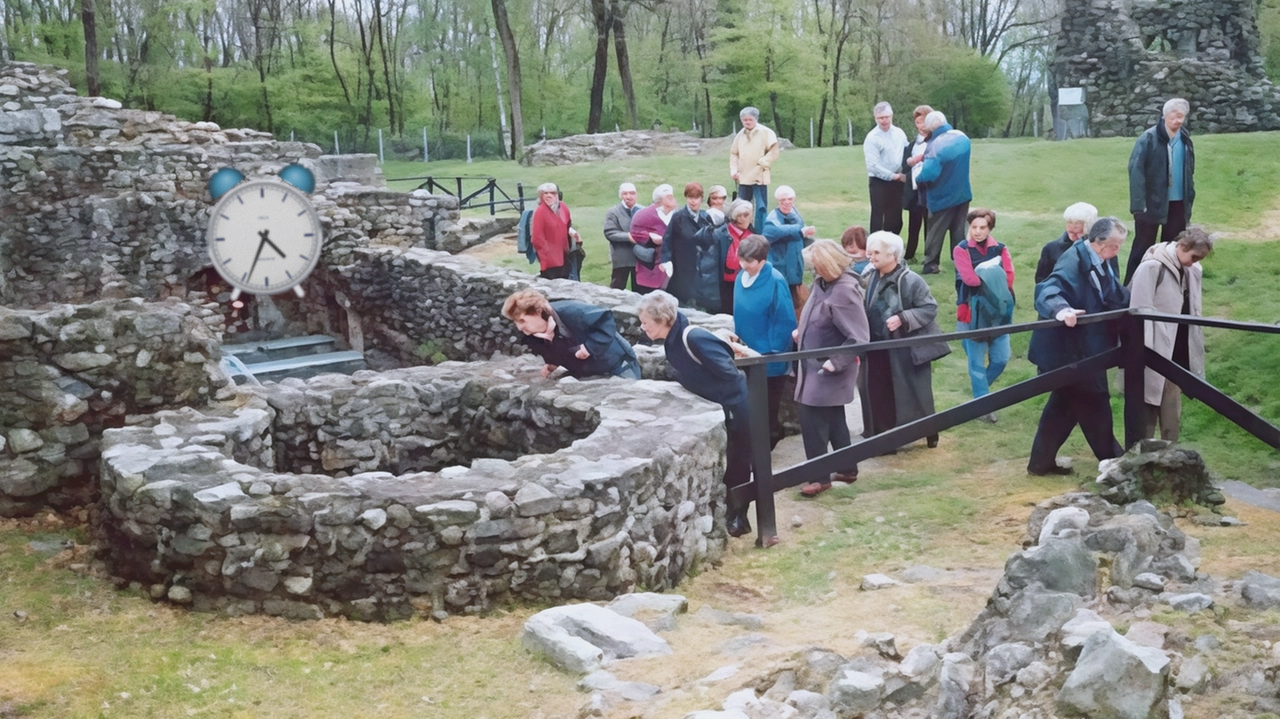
4:34
